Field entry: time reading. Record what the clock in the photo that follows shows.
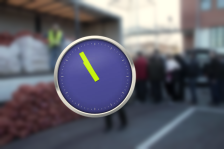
10:55
